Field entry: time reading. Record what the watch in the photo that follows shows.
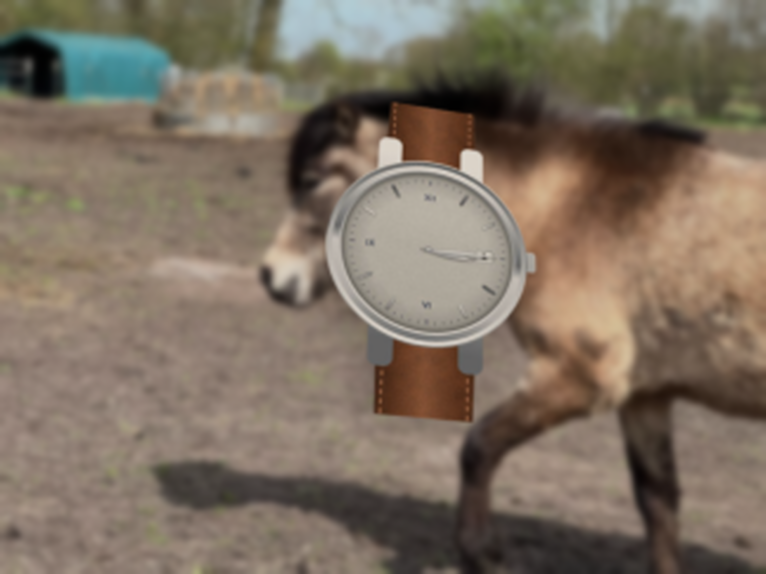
3:15
